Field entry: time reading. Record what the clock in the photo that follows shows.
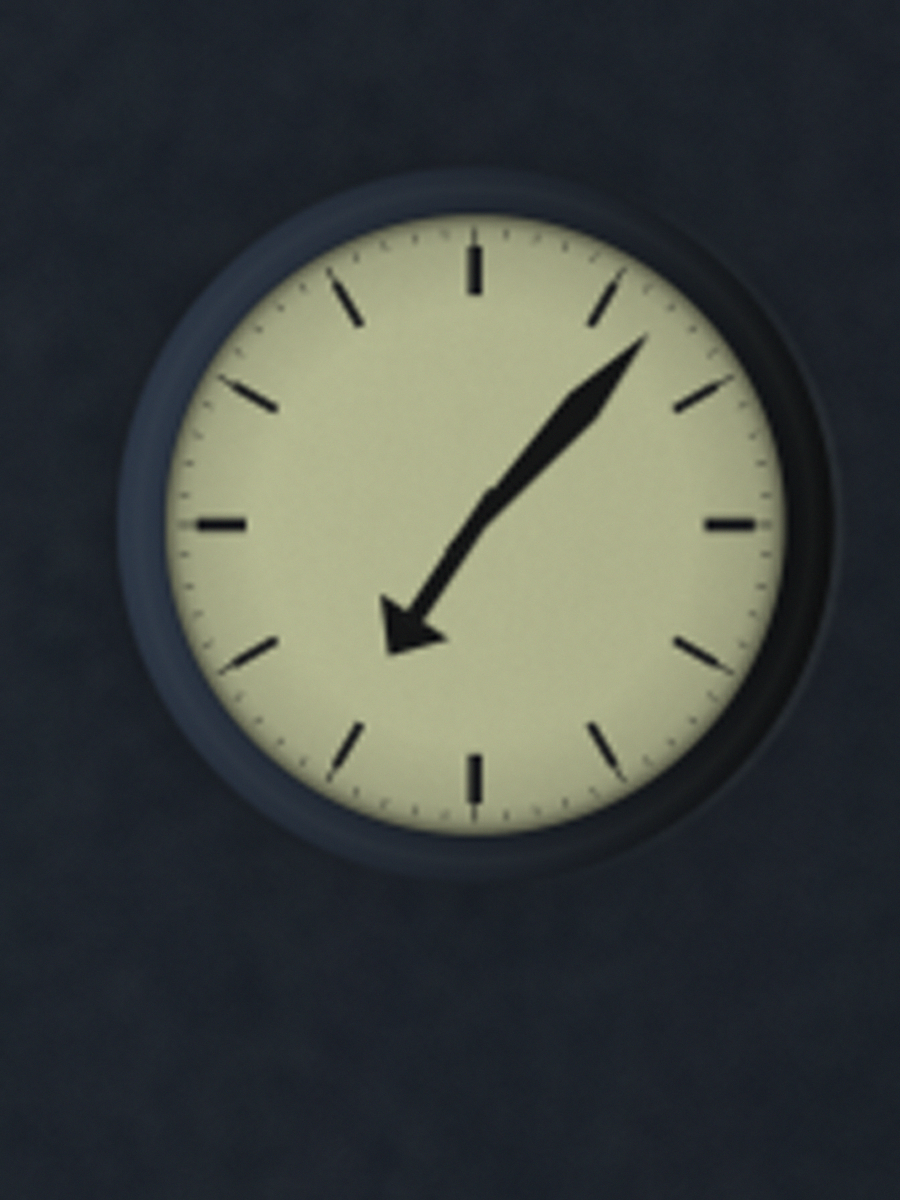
7:07
